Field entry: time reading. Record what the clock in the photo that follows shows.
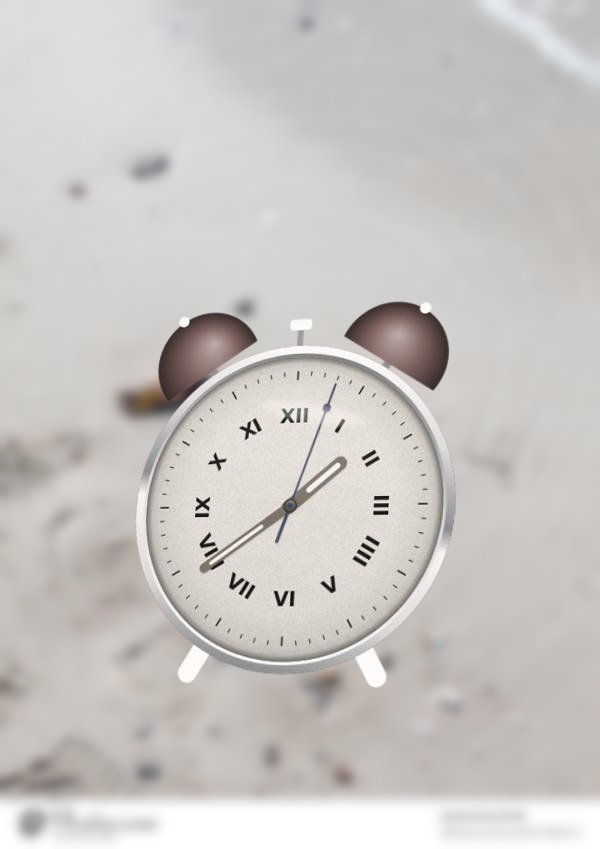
1:39:03
